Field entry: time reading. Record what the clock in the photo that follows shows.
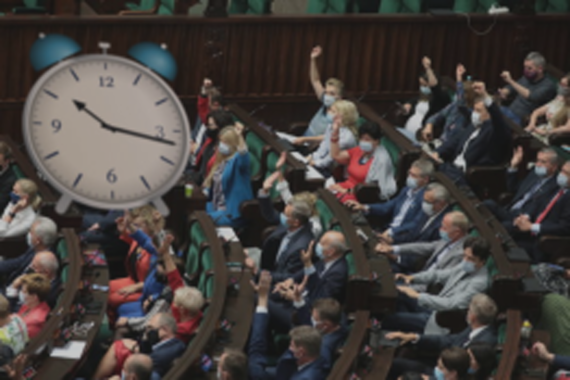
10:17
